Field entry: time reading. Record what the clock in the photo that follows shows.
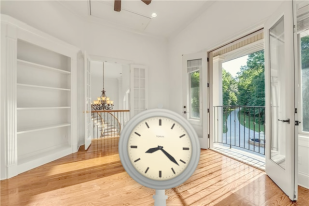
8:22
